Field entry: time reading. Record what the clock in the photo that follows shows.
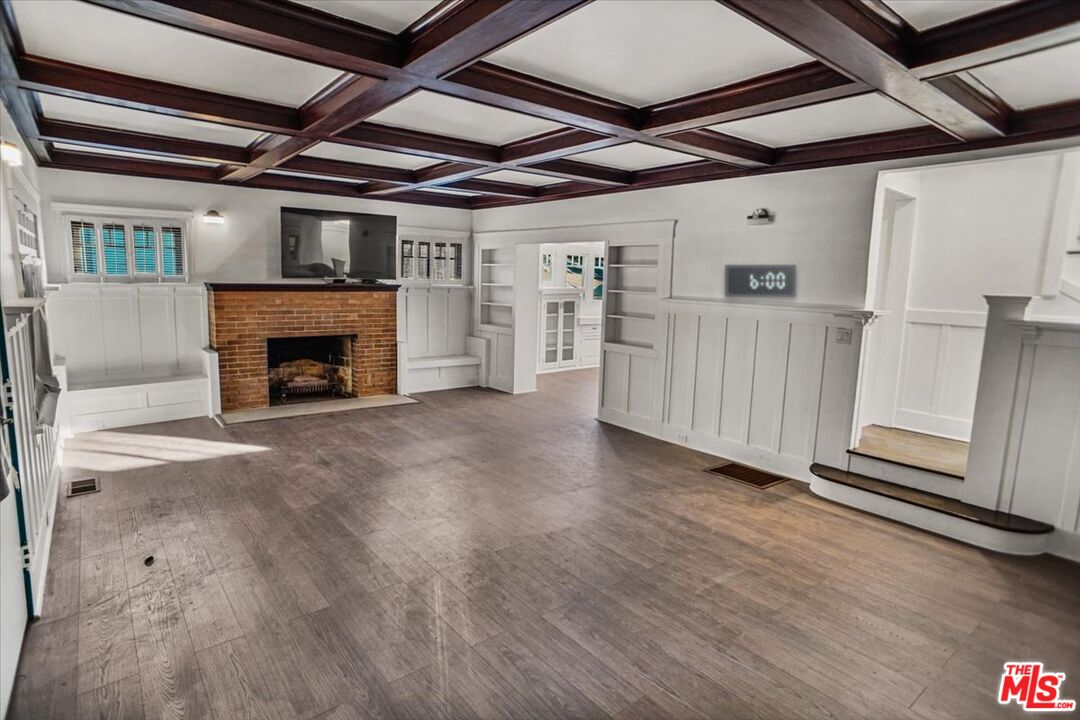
6:00
